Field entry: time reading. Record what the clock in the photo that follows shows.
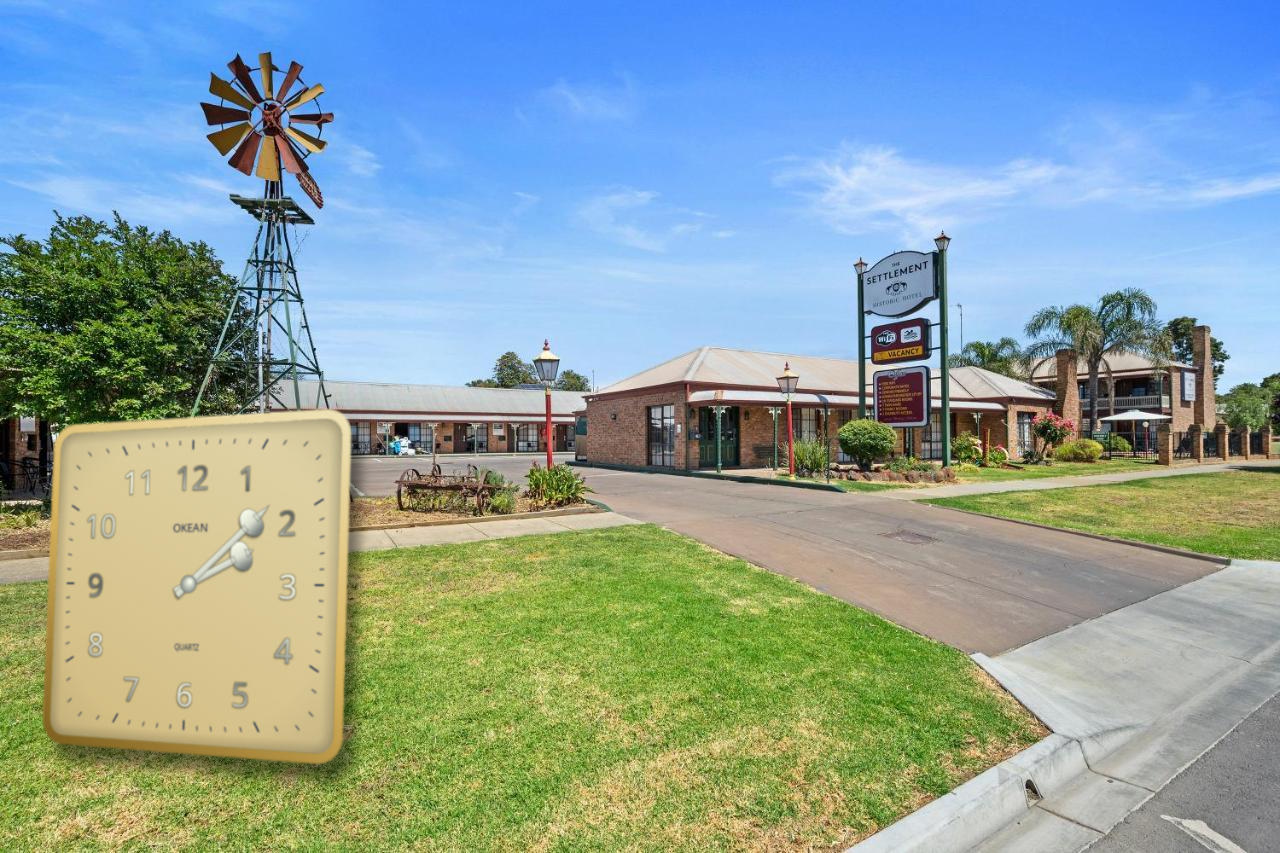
2:08
